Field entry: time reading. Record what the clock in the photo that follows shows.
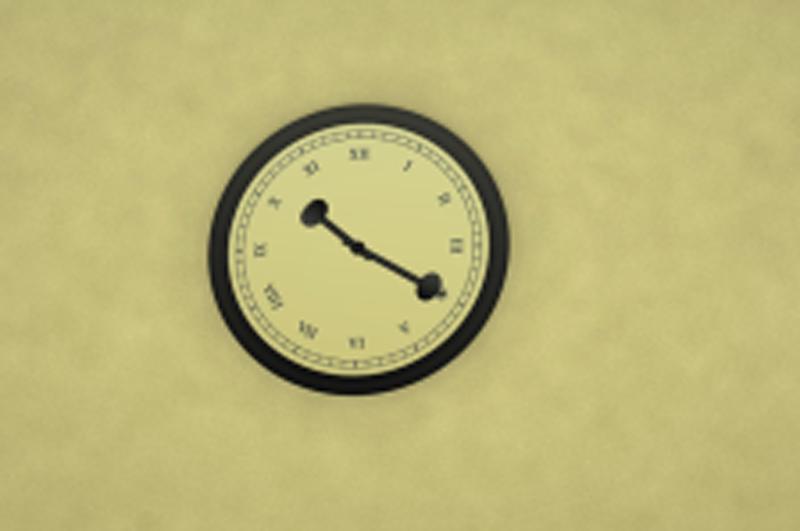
10:20
